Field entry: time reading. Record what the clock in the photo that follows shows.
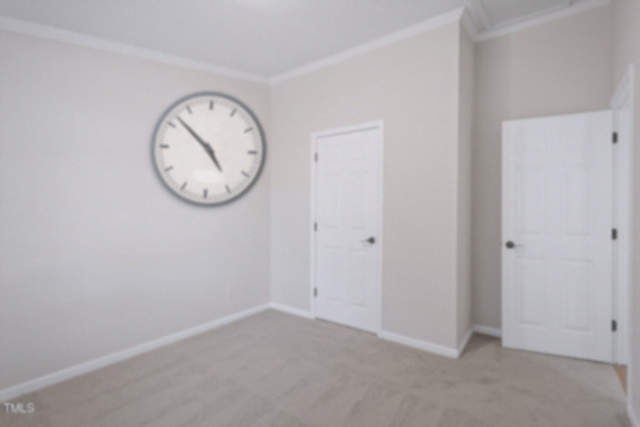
4:52
